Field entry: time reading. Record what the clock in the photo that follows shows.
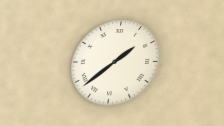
1:38
